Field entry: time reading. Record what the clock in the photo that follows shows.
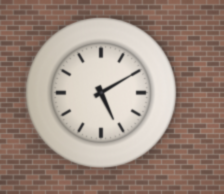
5:10
